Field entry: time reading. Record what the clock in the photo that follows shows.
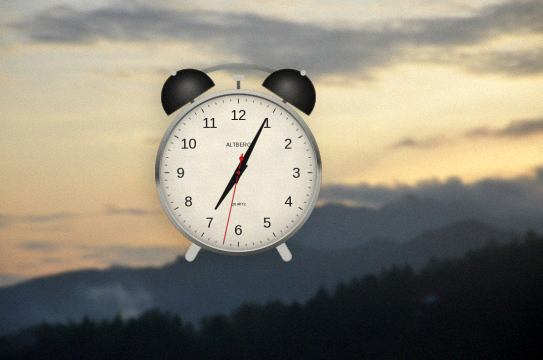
7:04:32
